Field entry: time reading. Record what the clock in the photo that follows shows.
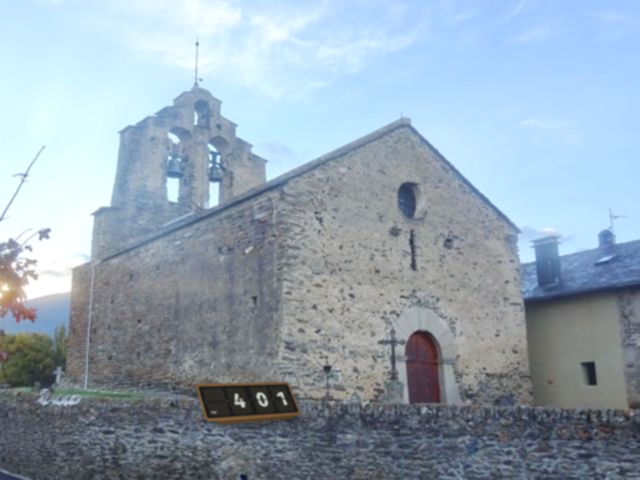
4:01
